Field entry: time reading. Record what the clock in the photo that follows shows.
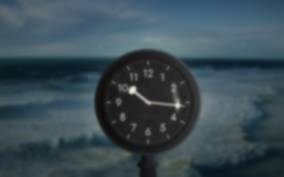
10:16
